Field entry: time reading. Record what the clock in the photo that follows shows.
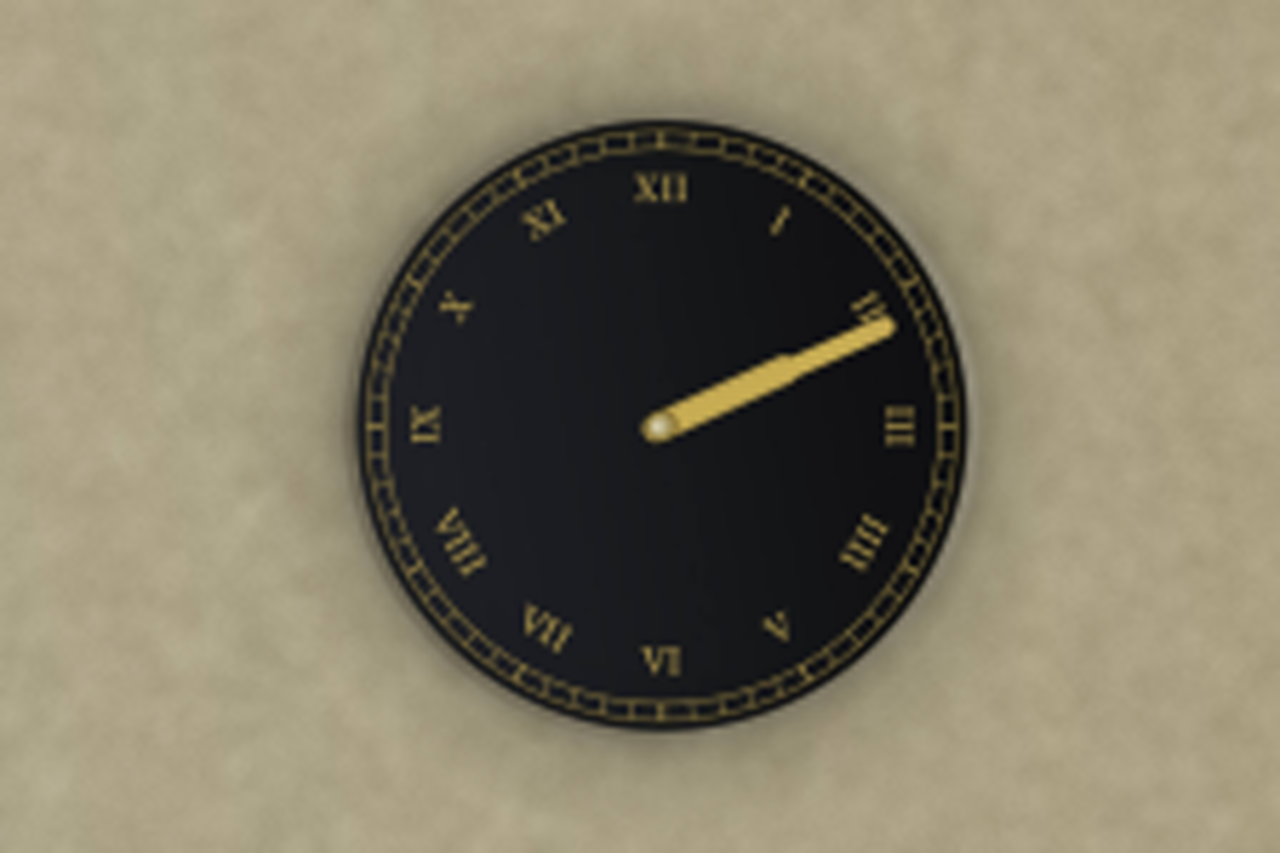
2:11
